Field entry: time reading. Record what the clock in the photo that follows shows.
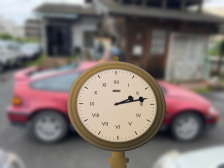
2:13
